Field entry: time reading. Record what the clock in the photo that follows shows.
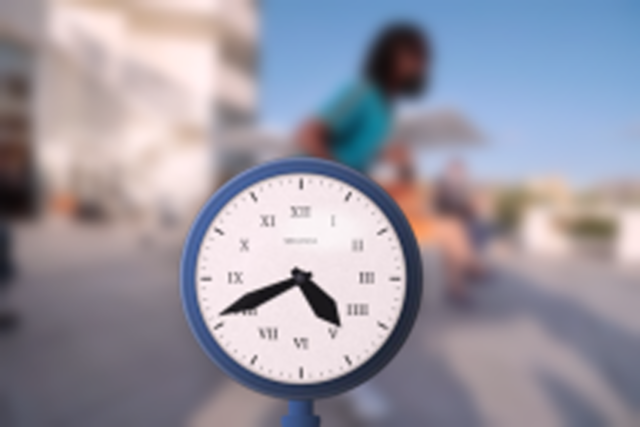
4:41
